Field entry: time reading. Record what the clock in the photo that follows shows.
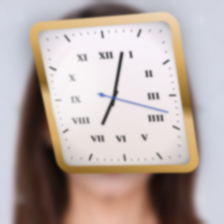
7:03:18
